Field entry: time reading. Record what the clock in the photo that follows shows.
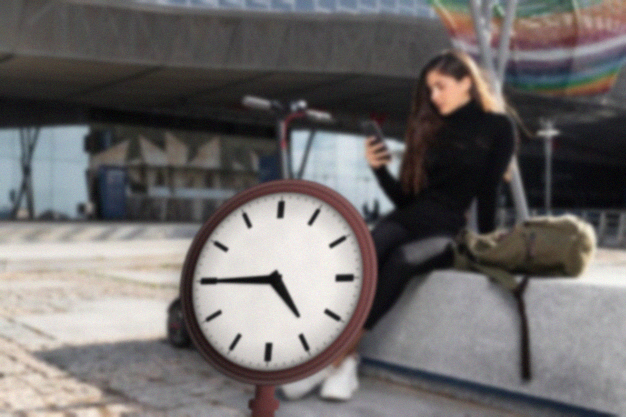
4:45
